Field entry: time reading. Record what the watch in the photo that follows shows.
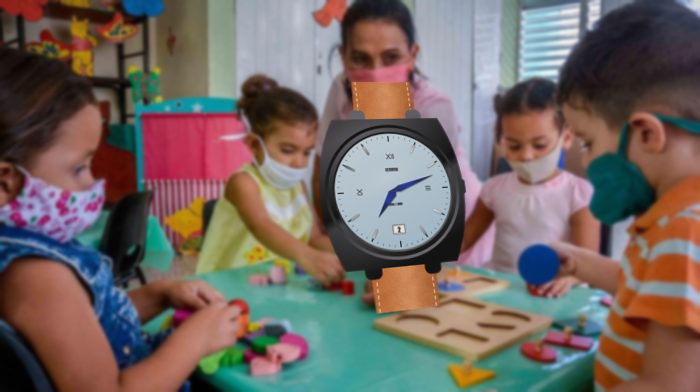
7:12
